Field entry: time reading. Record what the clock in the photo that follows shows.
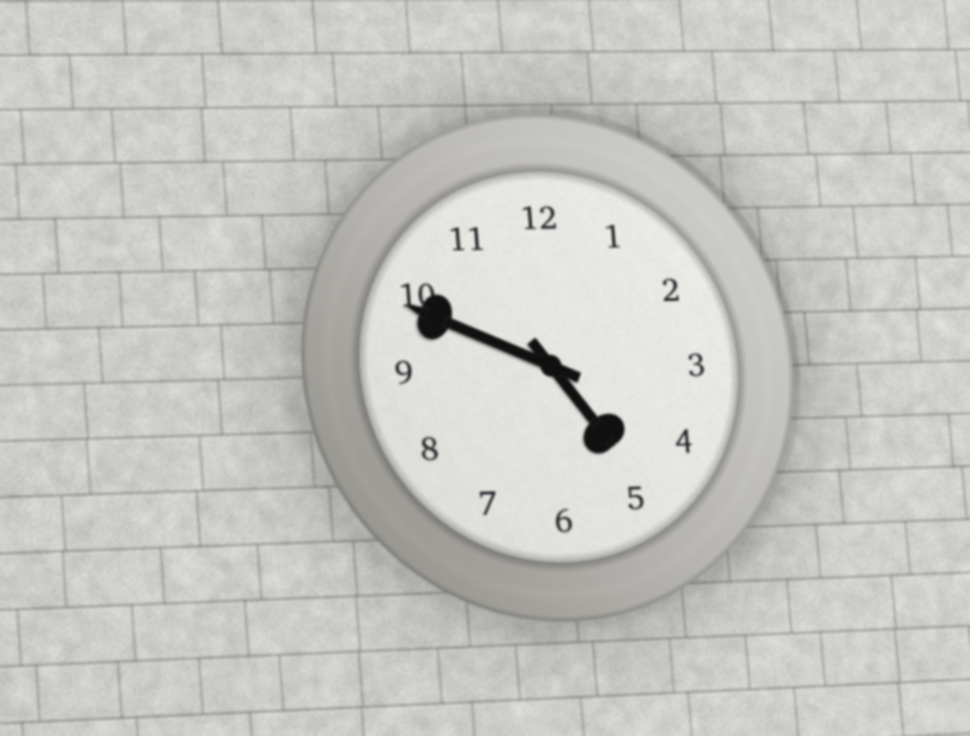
4:49
